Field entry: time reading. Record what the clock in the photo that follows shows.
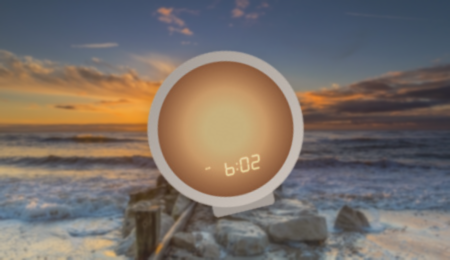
6:02
